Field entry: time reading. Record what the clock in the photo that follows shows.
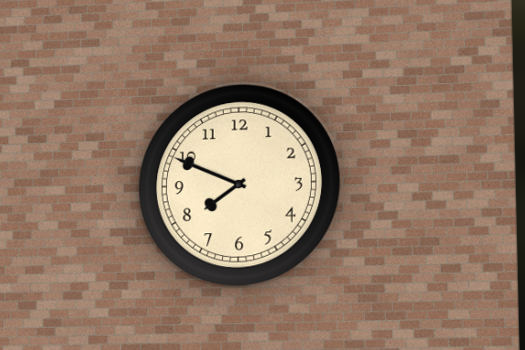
7:49
